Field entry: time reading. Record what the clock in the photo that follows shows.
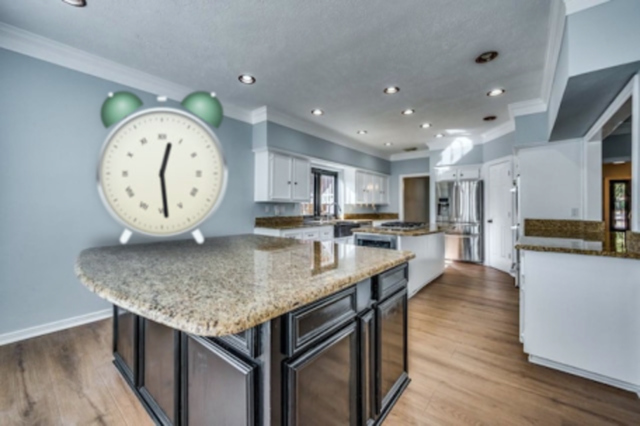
12:29
